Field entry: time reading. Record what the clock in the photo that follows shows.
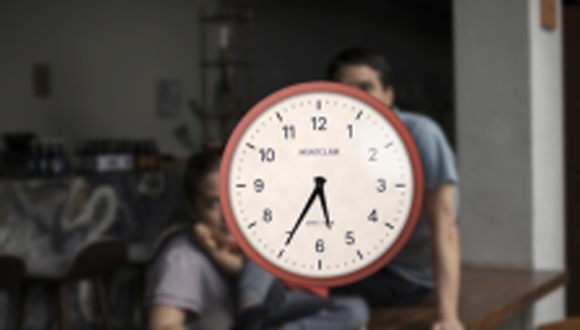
5:35
